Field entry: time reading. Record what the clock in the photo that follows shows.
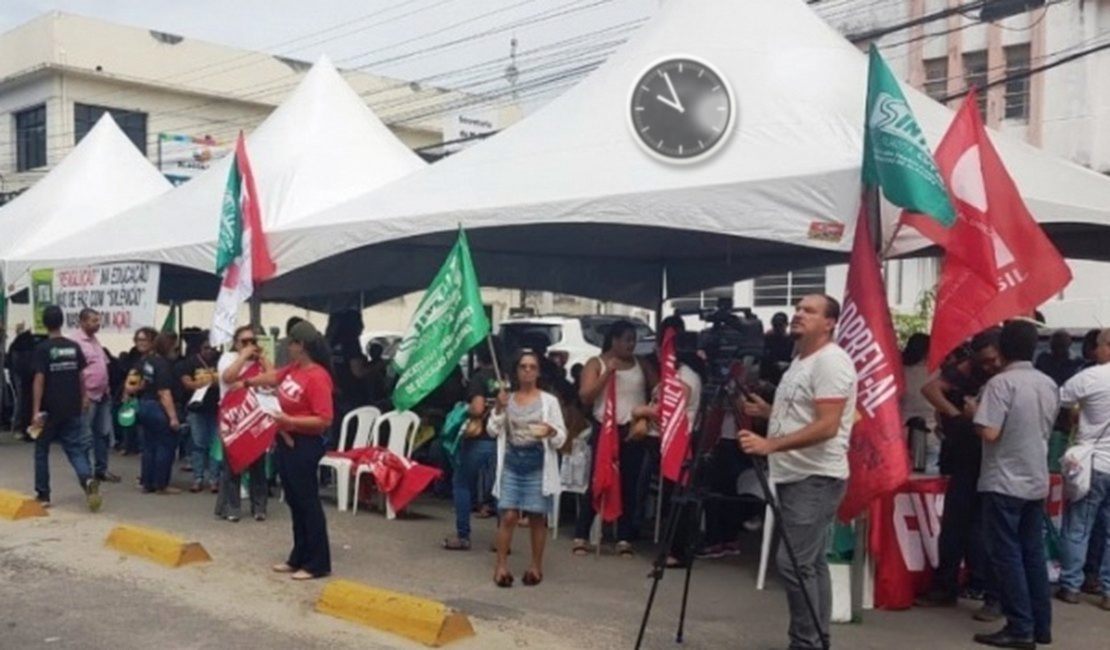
9:56
